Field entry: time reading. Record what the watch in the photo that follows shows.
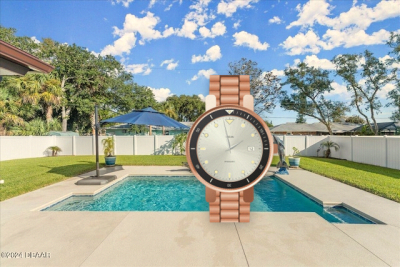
1:58
